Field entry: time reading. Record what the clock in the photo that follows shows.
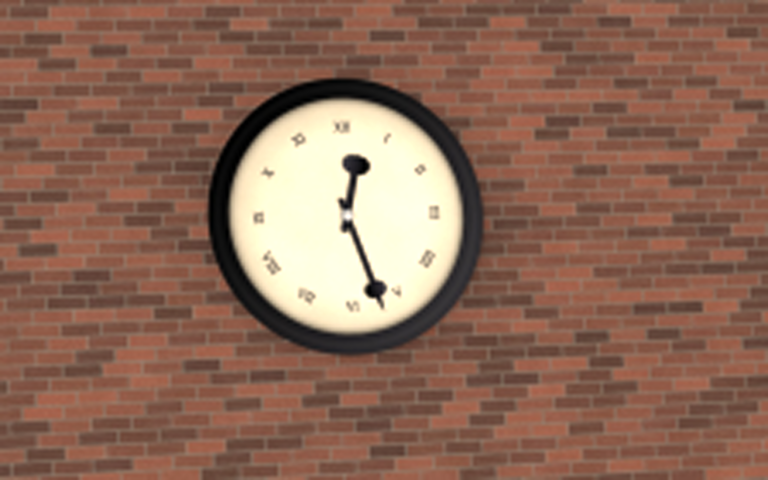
12:27
